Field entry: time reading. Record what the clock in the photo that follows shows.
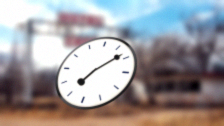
7:08
